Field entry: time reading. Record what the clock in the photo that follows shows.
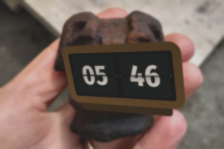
5:46
